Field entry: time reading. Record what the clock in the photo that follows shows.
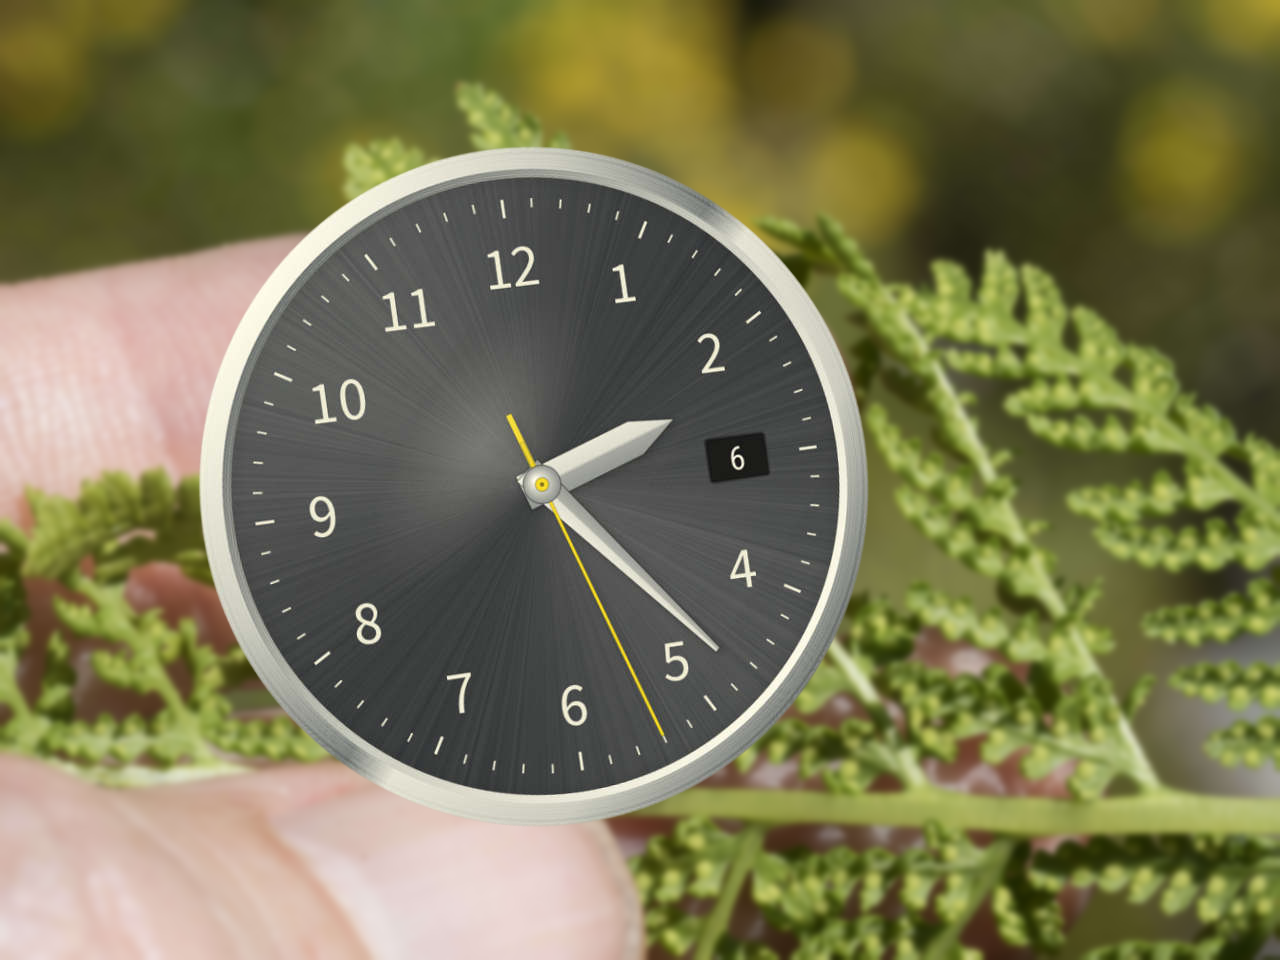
2:23:27
